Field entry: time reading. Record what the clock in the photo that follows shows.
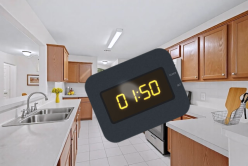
1:50
